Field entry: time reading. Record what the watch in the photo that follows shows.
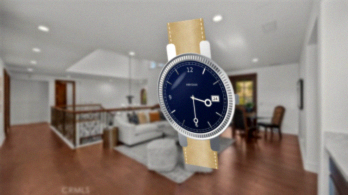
3:30
